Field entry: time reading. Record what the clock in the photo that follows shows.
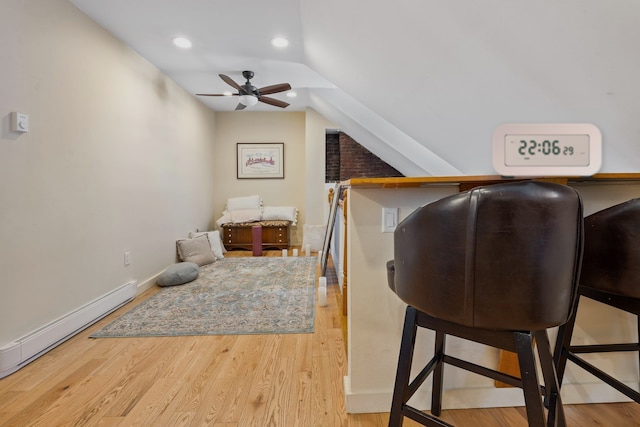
22:06
